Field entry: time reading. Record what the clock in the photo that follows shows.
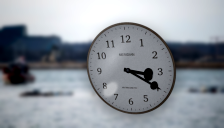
3:20
